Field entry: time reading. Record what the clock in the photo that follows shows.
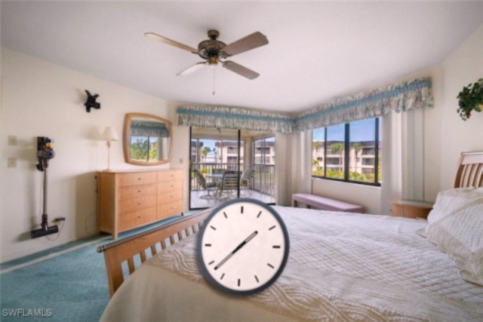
1:38
